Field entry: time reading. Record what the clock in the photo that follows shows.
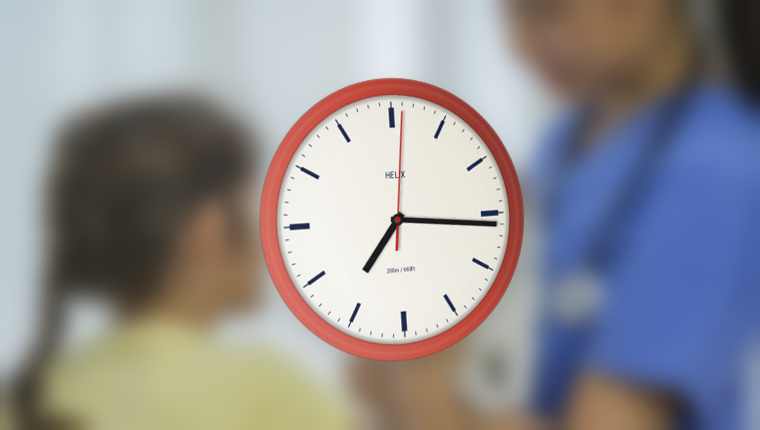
7:16:01
